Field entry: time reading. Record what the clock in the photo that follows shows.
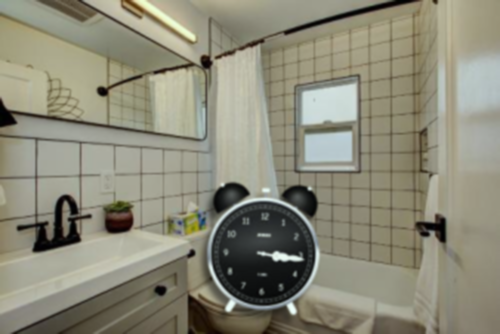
3:16
